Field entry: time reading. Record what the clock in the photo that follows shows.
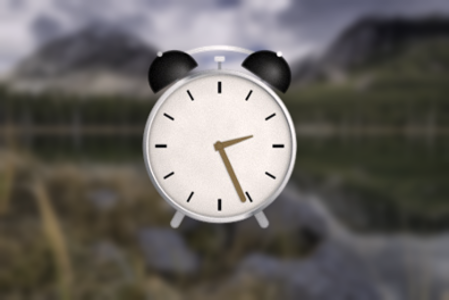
2:26
